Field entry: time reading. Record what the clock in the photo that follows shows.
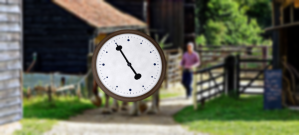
4:55
